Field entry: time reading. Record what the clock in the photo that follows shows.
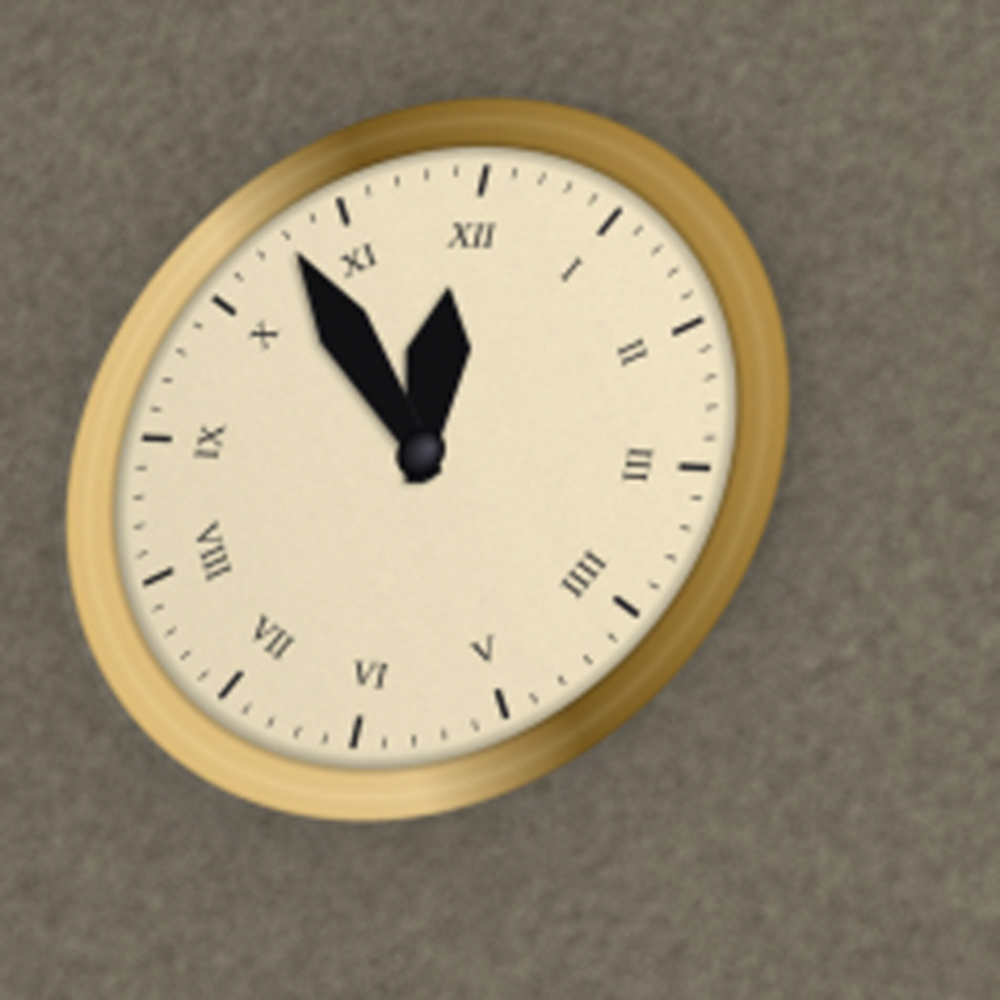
11:53
